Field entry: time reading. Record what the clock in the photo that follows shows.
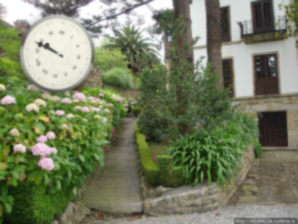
9:48
